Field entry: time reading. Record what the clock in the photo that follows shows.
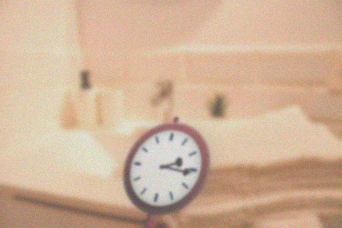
2:16
